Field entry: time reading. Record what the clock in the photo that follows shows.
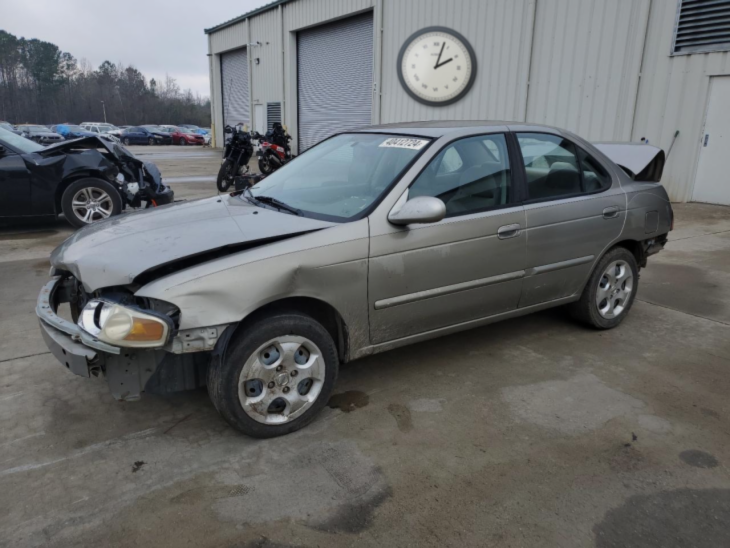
2:03
